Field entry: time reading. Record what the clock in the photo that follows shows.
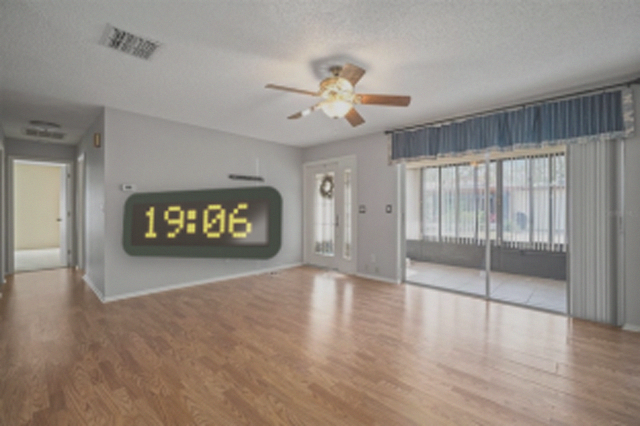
19:06
